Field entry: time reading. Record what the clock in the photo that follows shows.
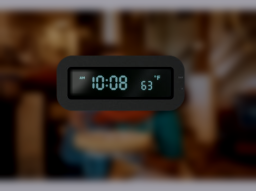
10:08
